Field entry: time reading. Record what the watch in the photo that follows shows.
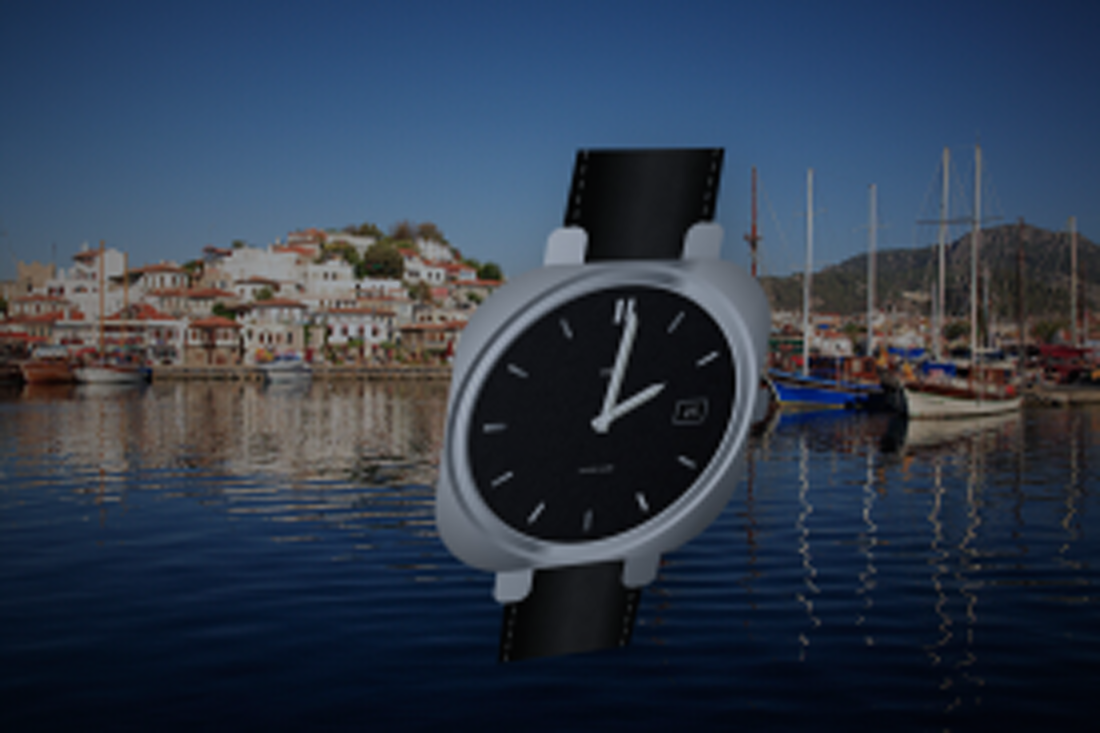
2:01
